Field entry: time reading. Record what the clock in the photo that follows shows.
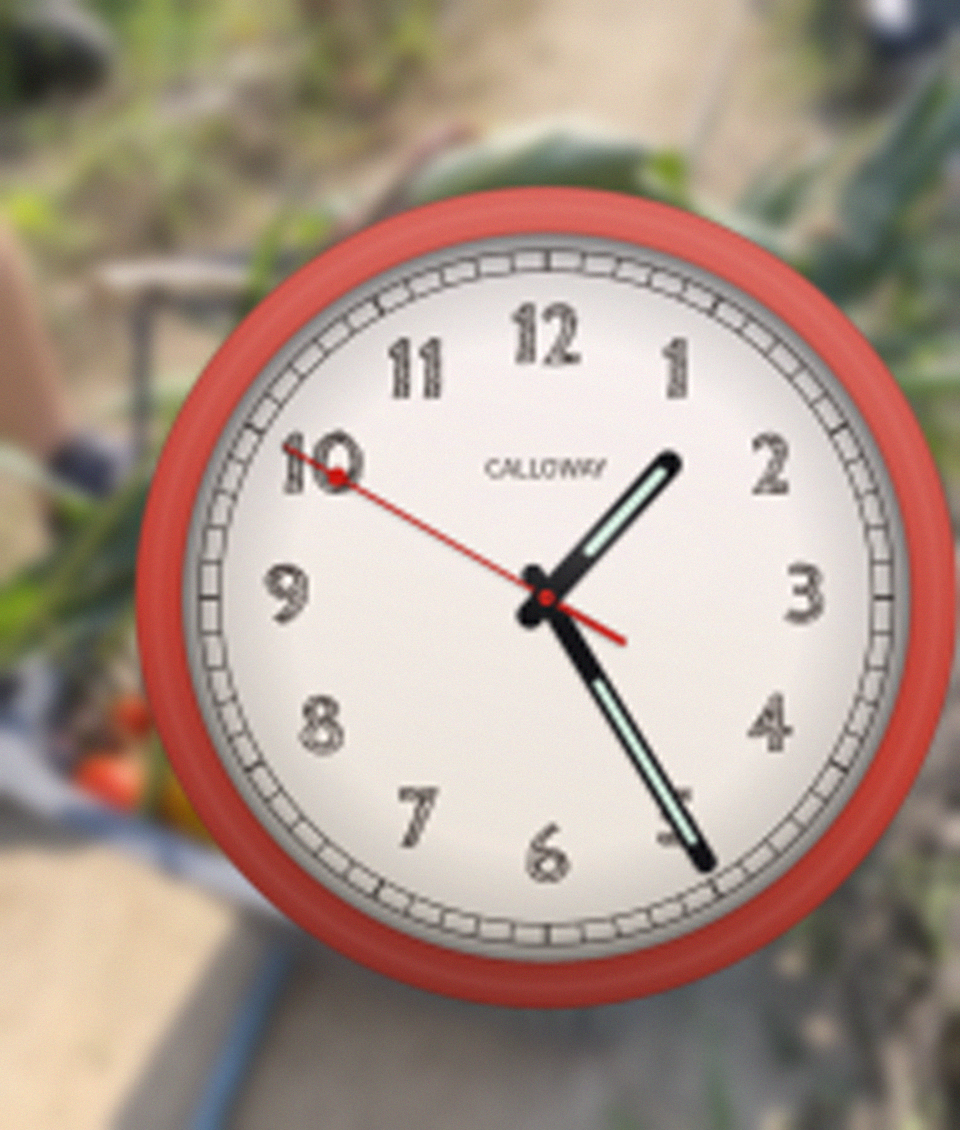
1:24:50
